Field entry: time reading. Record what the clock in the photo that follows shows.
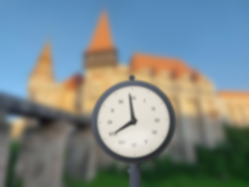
7:59
